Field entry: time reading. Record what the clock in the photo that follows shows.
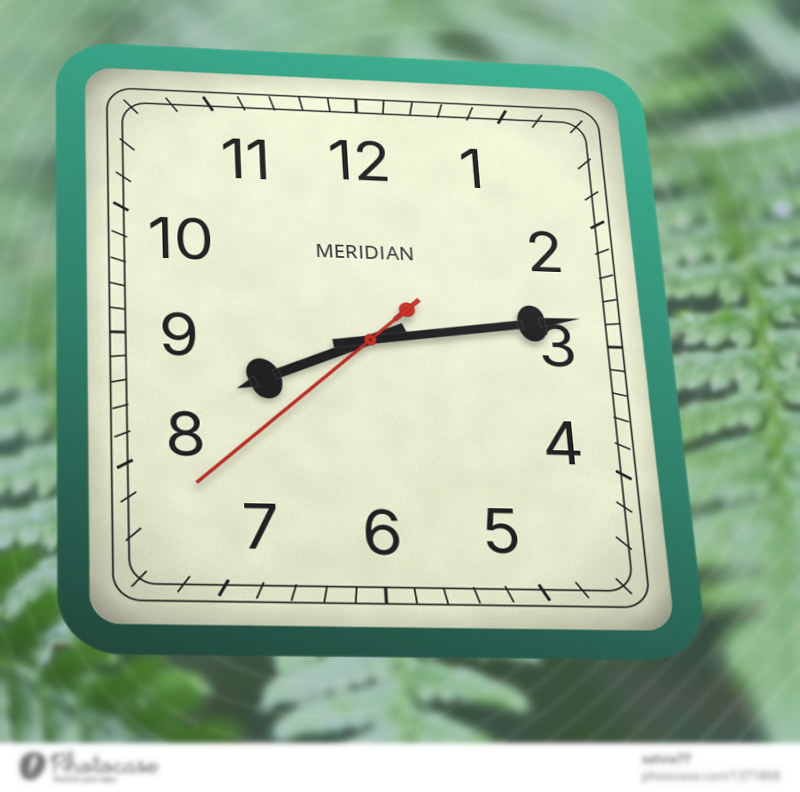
8:13:38
